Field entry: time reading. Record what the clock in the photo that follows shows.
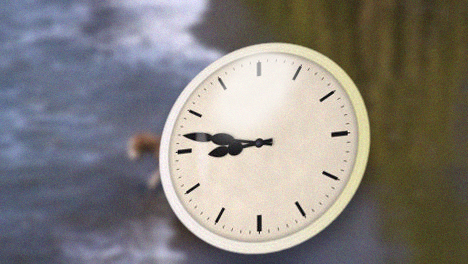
8:47
